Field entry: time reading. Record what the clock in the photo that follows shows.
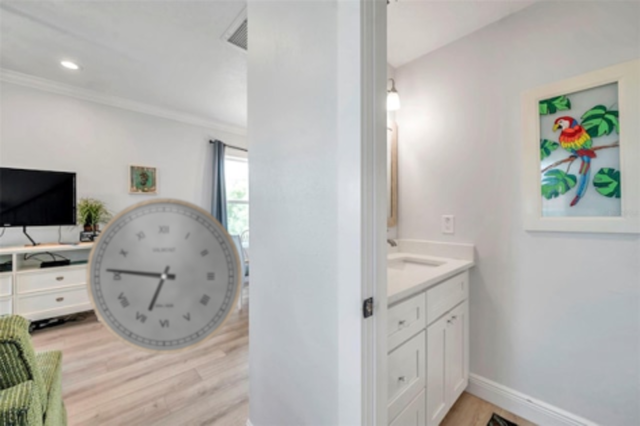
6:46
